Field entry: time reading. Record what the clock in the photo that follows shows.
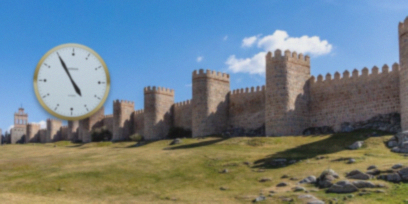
4:55
